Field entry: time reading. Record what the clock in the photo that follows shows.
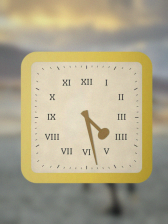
4:28
